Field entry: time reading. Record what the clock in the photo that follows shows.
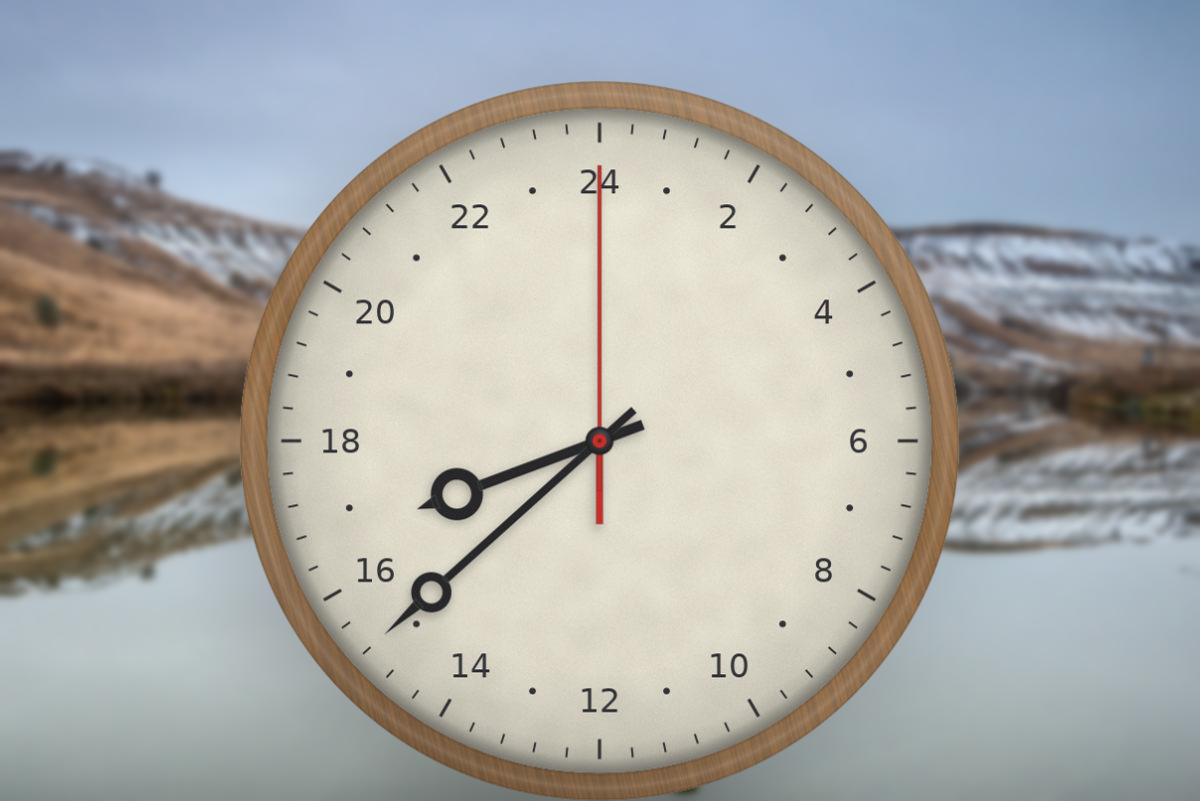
16:38:00
